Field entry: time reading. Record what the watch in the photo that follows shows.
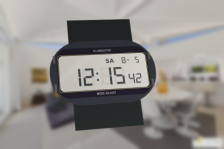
12:15:42
